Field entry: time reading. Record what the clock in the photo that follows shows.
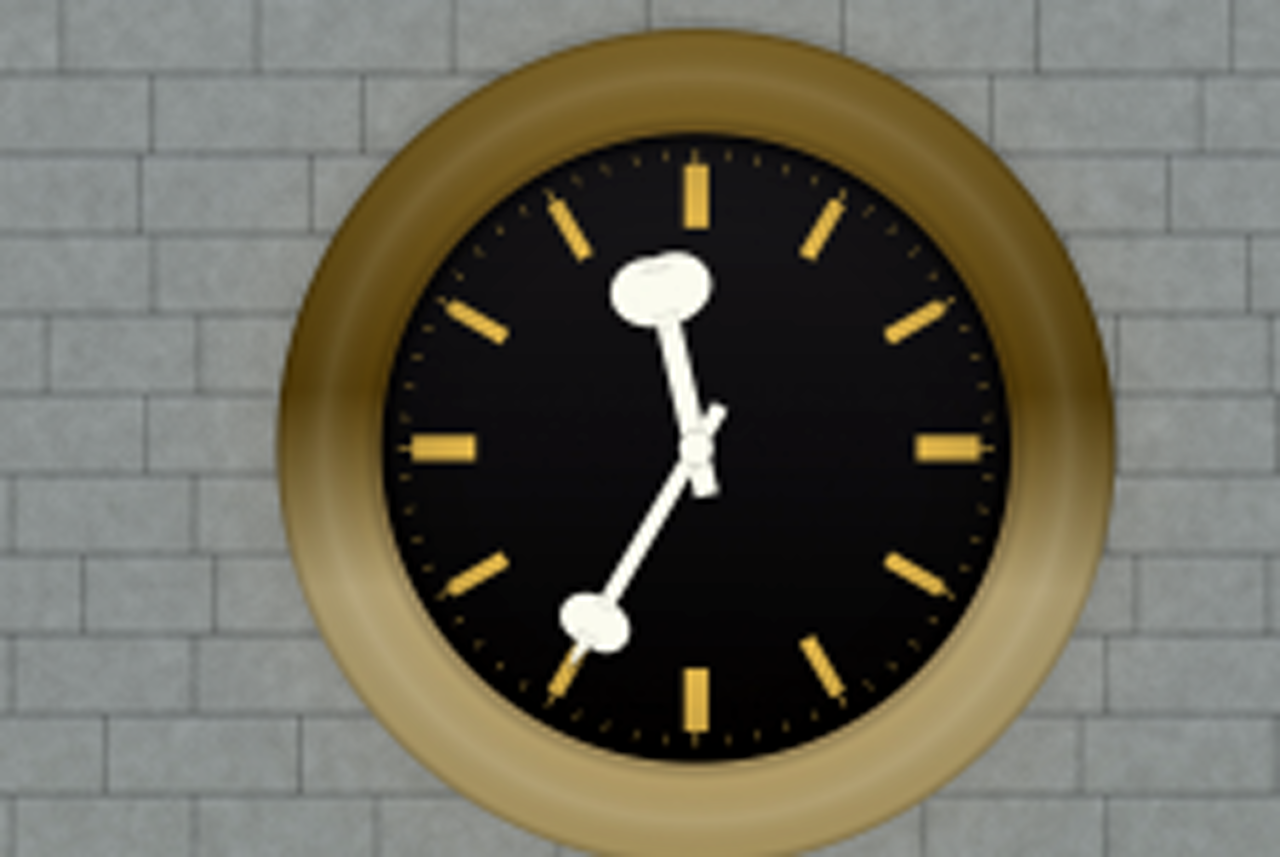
11:35
